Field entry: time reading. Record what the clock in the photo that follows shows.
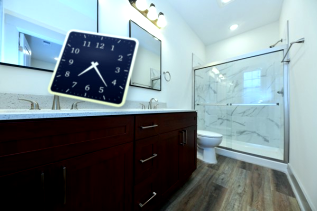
7:23
